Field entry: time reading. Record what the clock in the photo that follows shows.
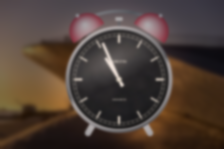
10:56
